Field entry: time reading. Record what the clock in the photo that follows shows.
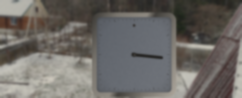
3:16
